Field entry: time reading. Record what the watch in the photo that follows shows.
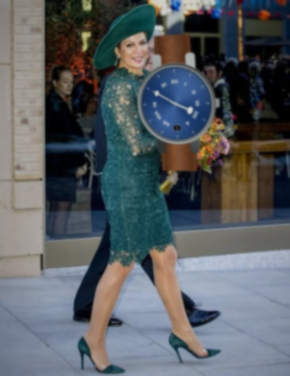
3:50
